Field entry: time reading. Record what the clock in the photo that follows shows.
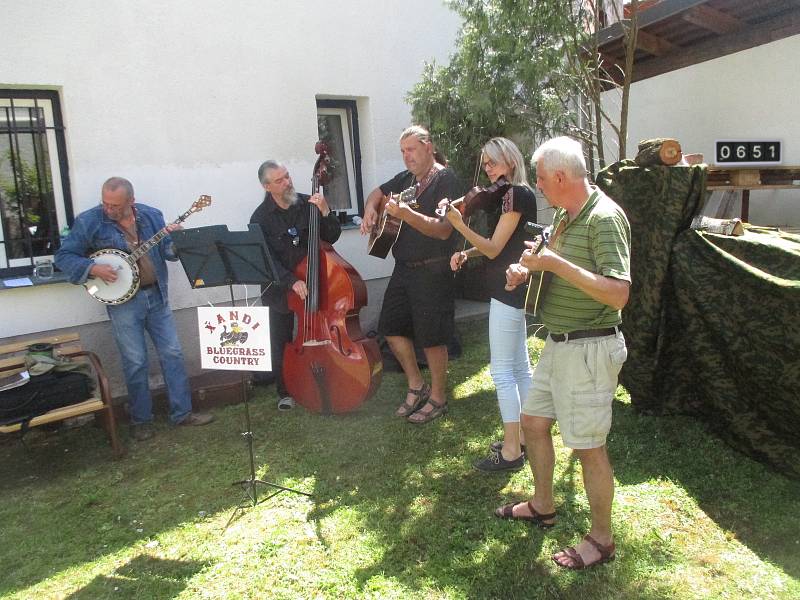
6:51
